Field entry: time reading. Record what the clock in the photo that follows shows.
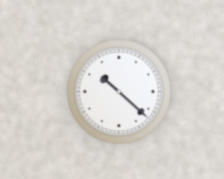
10:22
